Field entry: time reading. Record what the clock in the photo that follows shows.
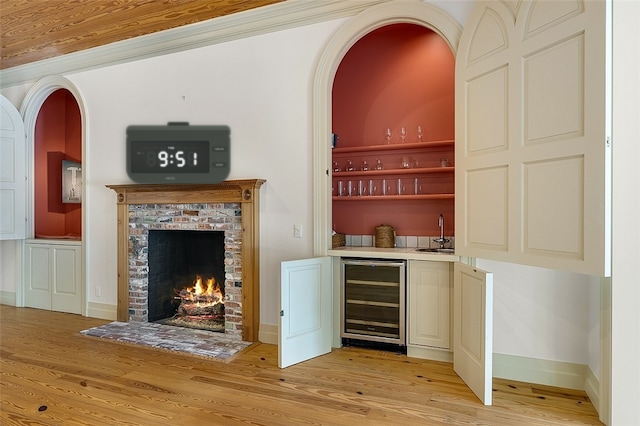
9:51
